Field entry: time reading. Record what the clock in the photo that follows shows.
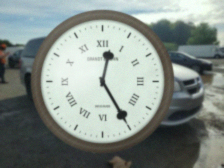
12:25
